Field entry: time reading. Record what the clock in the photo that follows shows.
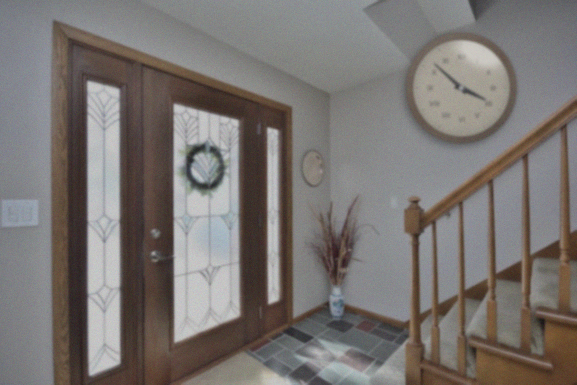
3:52
